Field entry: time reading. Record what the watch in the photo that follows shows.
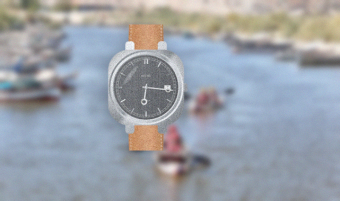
6:16
